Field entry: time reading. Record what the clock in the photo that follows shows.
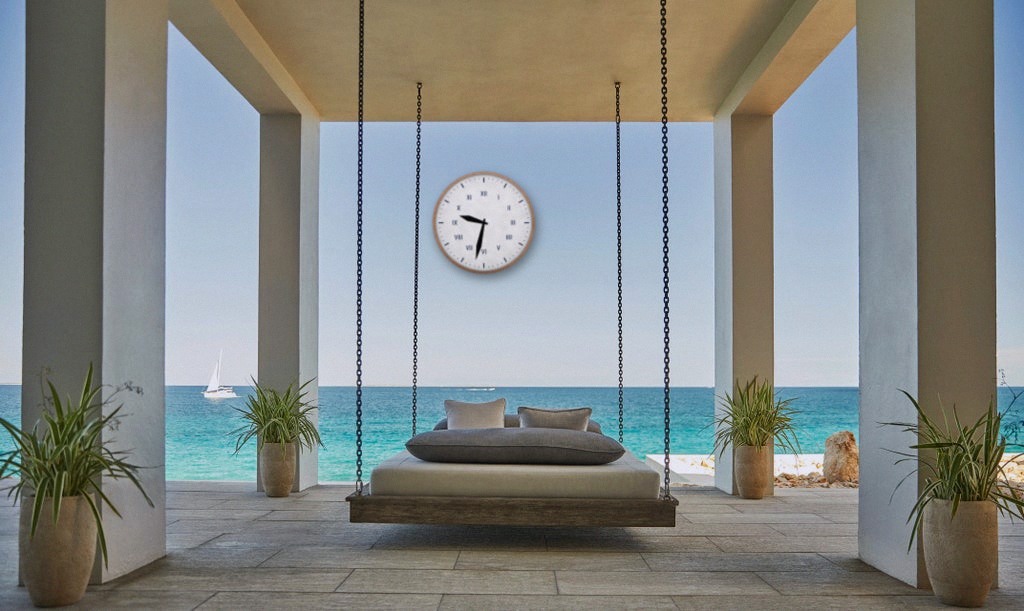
9:32
